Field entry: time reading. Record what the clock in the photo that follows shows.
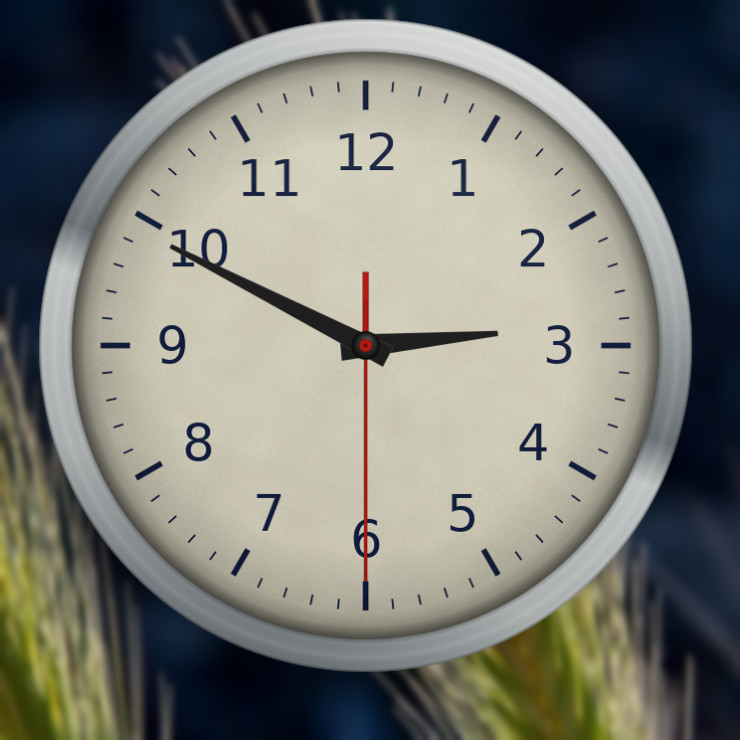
2:49:30
